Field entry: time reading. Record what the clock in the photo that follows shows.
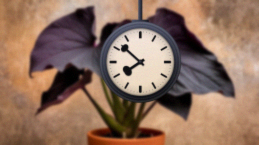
7:52
